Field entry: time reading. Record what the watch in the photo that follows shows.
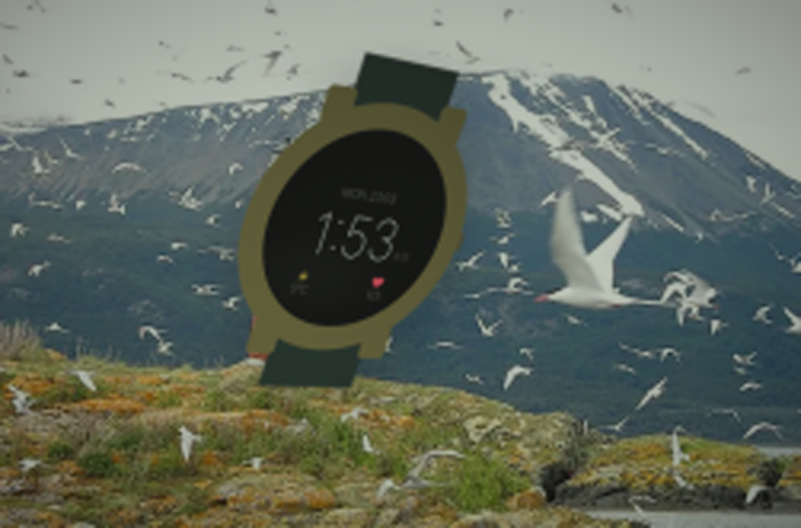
1:53
